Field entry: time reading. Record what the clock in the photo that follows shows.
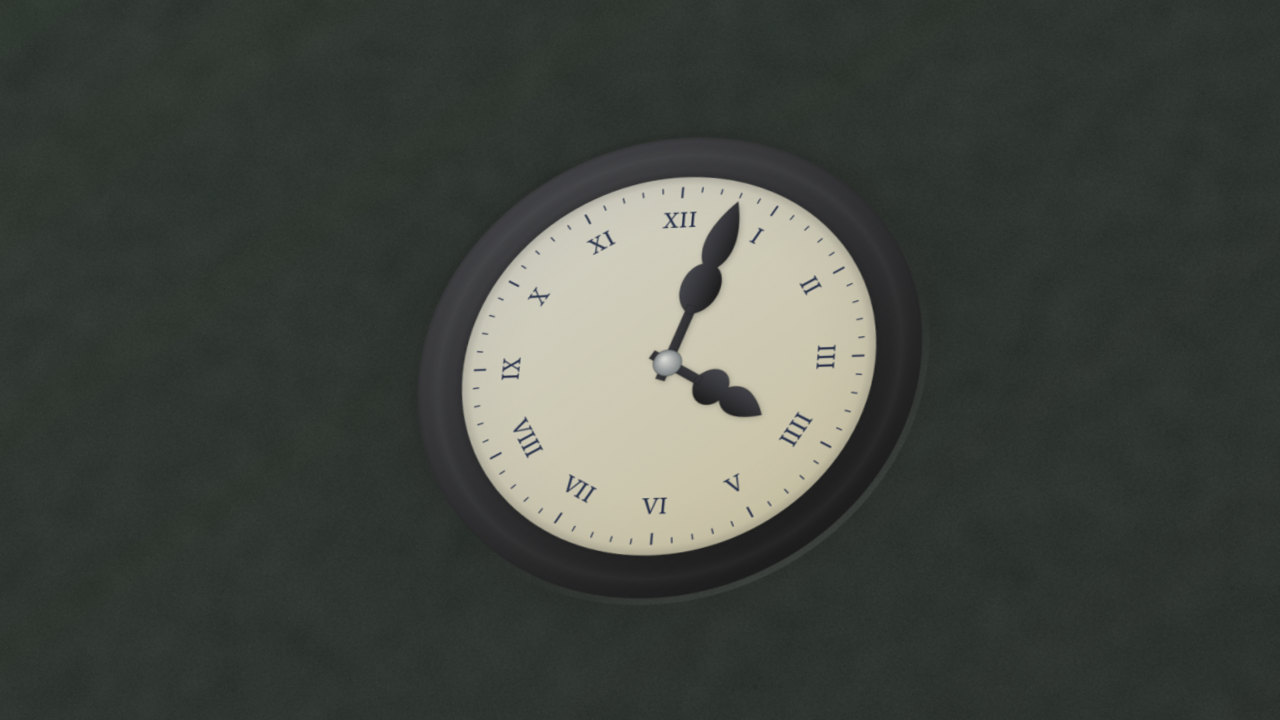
4:03
